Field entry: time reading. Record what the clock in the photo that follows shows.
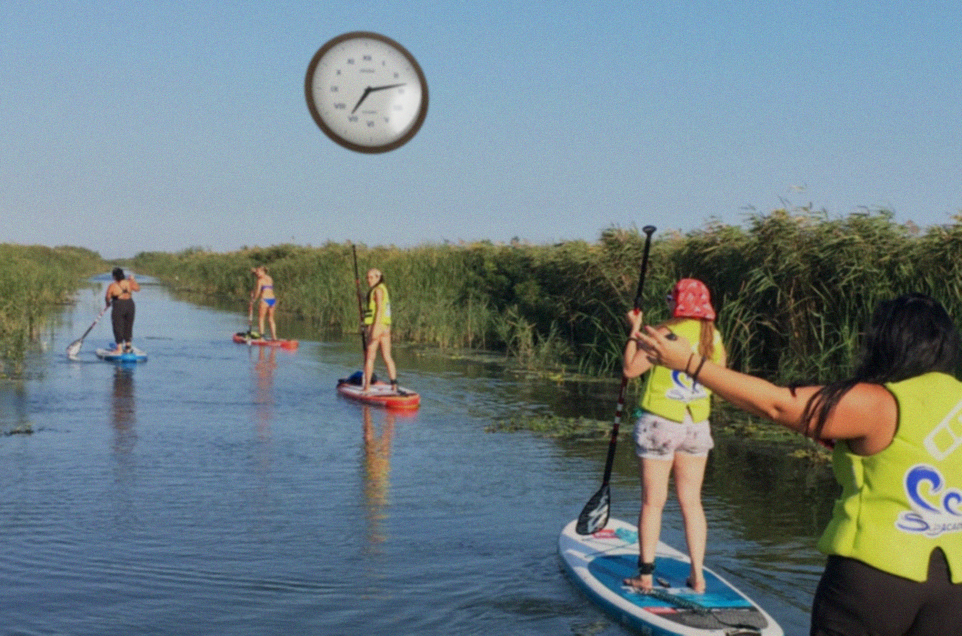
7:13
